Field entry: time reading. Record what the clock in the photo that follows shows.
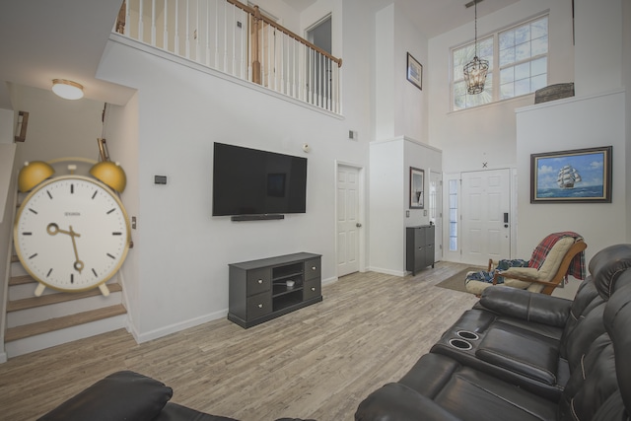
9:28
